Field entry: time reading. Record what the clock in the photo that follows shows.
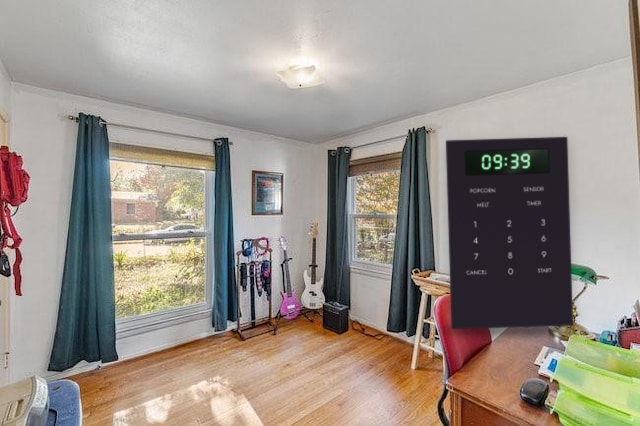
9:39
